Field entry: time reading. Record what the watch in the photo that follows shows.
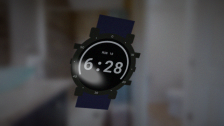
6:28
